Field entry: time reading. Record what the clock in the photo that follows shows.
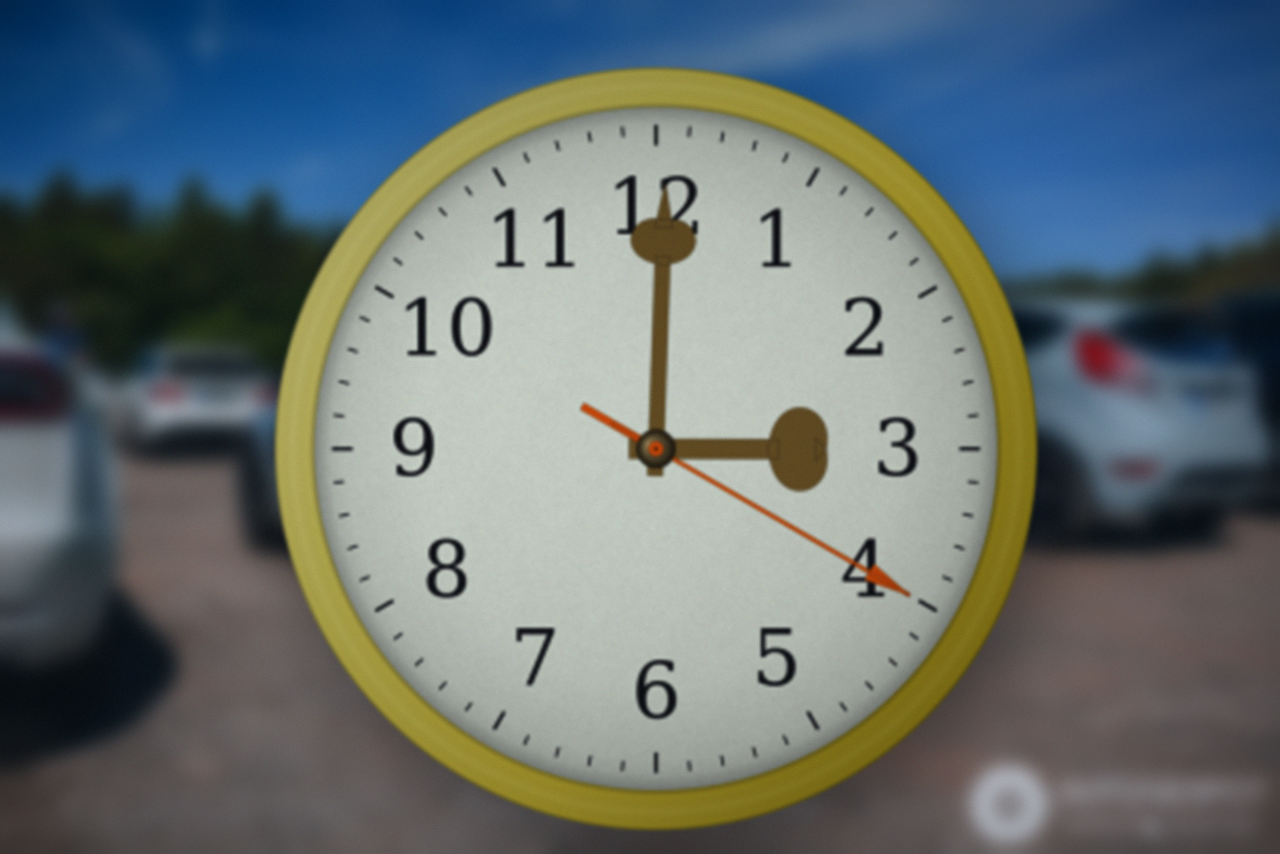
3:00:20
